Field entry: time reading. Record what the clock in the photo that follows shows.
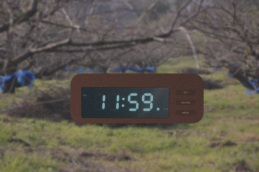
11:59
